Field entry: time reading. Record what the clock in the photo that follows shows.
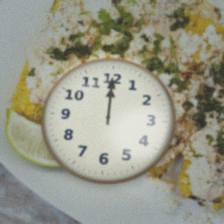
12:00
